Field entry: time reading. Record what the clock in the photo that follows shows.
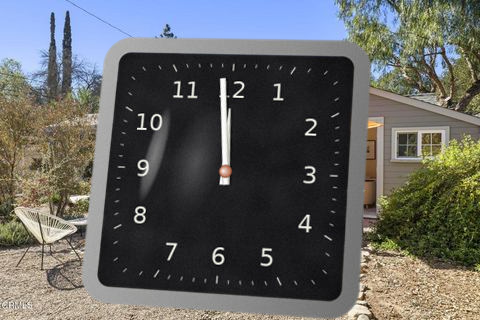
11:59
